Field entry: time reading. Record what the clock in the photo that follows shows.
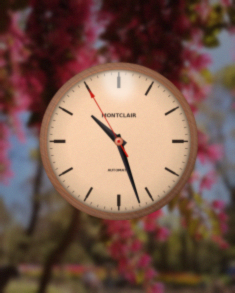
10:26:55
